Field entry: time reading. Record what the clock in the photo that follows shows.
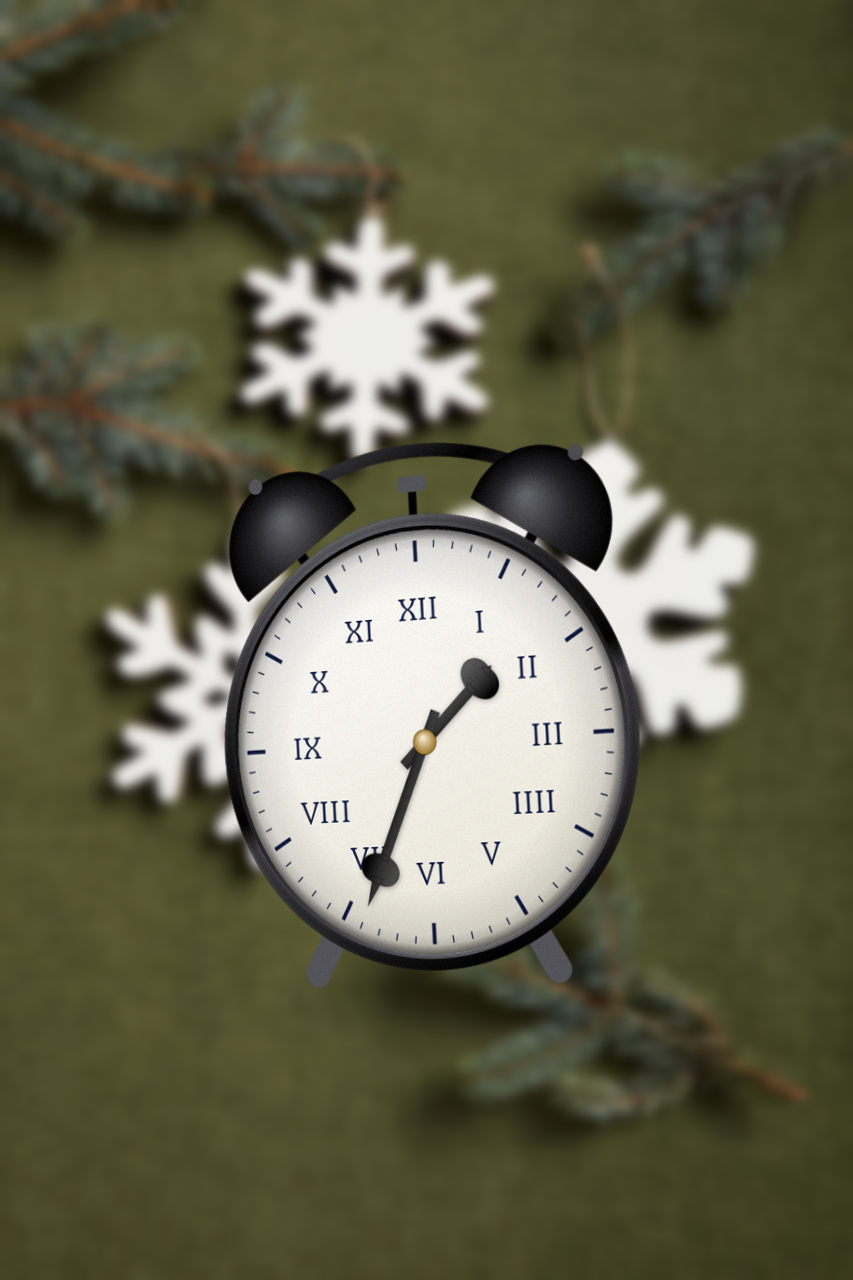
1:34
